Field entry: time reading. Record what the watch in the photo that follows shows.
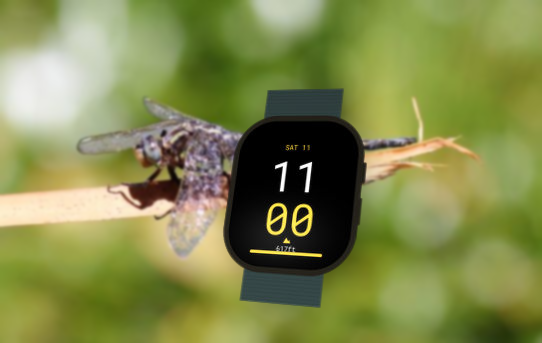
11:00
